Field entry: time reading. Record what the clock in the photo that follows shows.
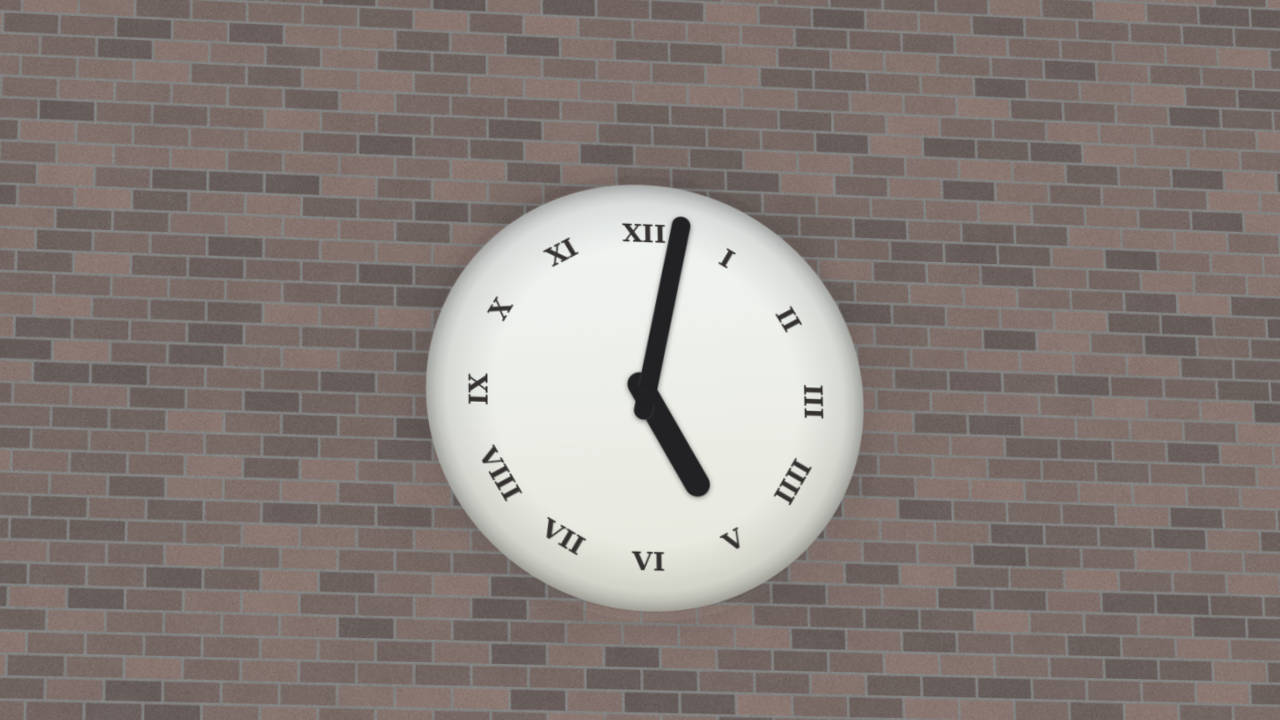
5:02
